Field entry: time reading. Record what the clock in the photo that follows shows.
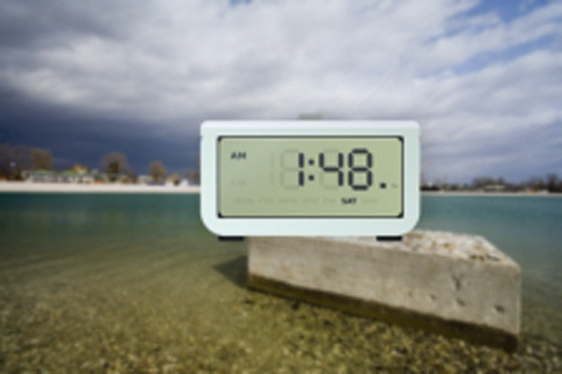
1:48
